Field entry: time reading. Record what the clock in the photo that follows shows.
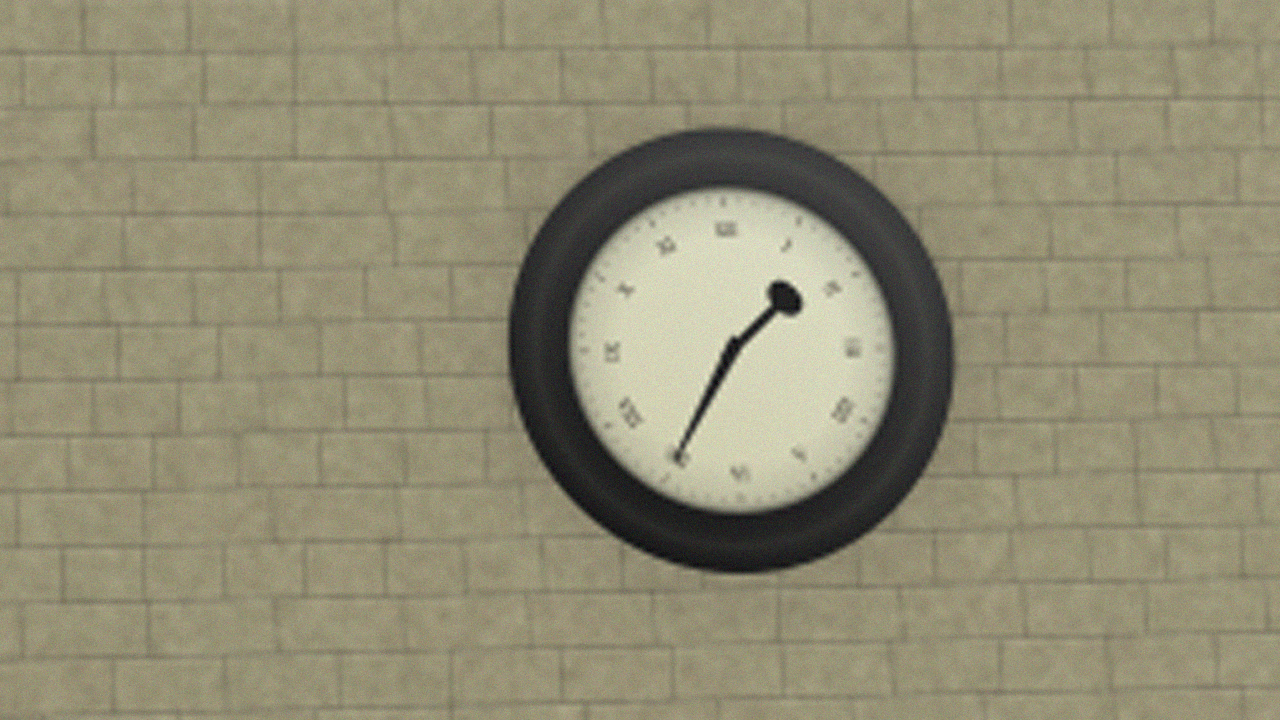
1:35
